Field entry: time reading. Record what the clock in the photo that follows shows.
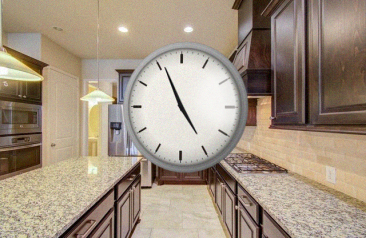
4:56
